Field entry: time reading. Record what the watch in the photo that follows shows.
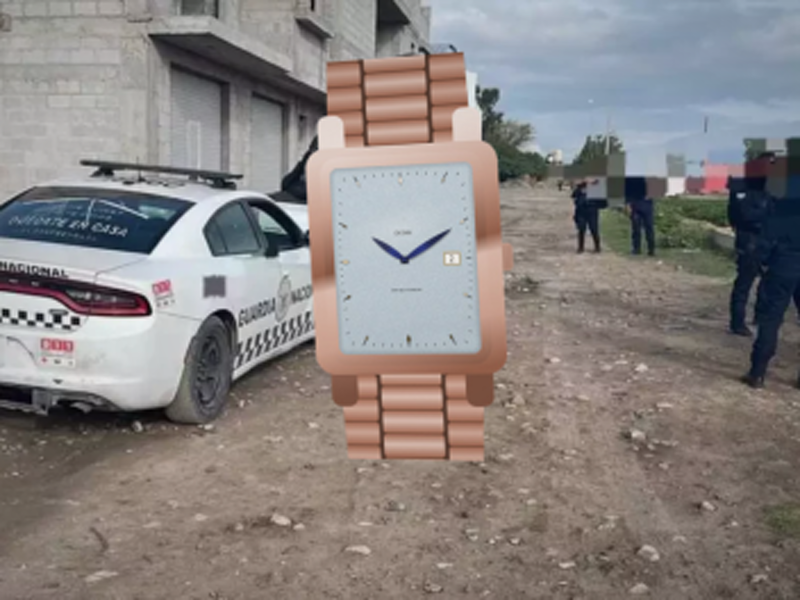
10:10
